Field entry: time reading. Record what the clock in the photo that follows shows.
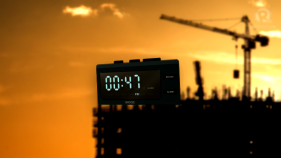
0:47
